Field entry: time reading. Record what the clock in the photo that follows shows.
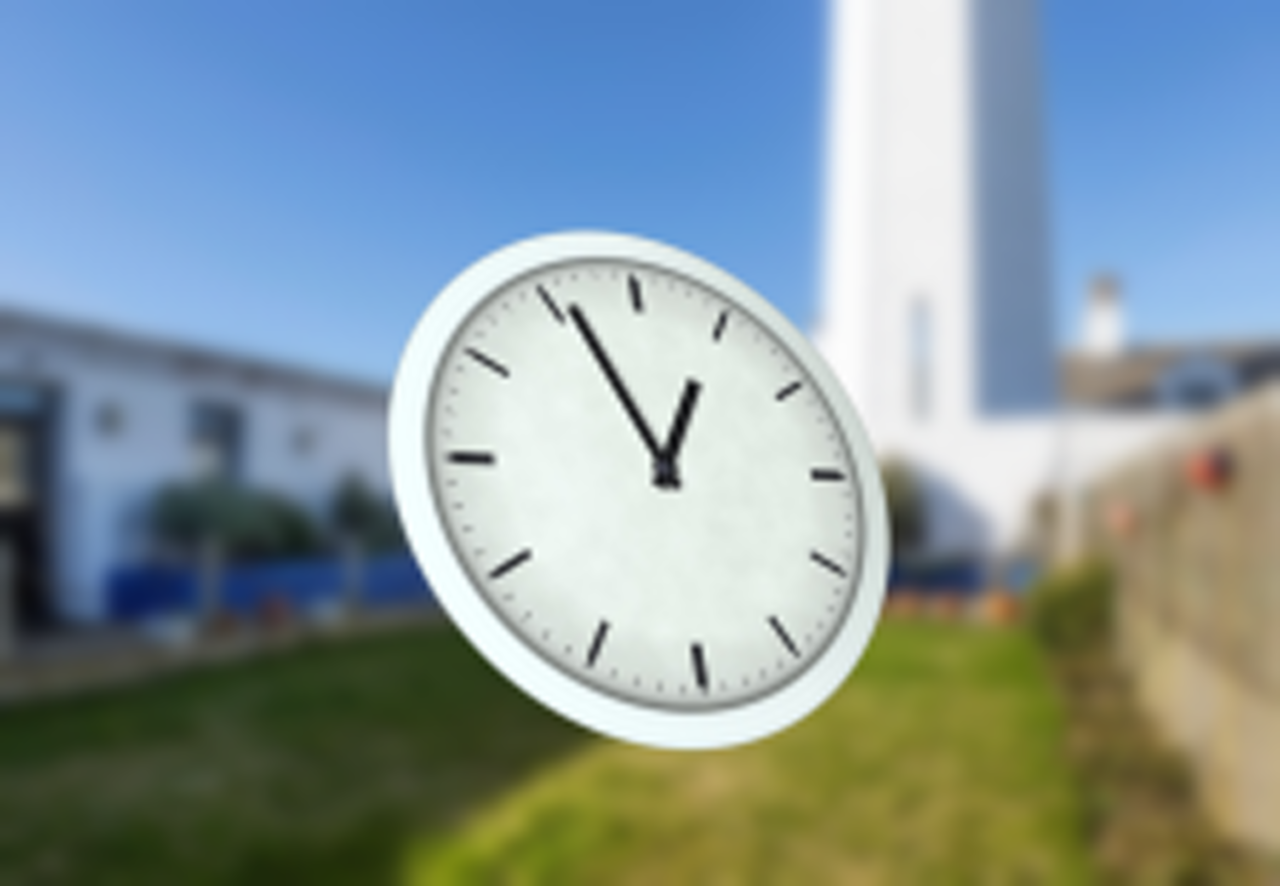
12:56
